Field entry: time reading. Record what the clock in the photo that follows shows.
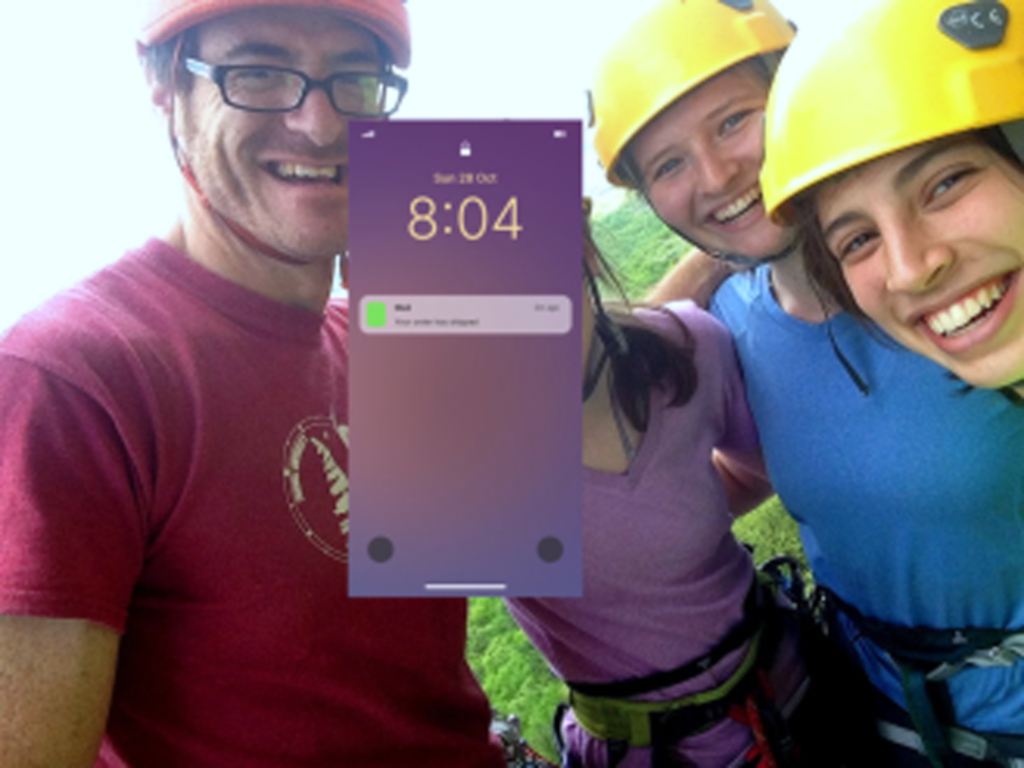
8:04
